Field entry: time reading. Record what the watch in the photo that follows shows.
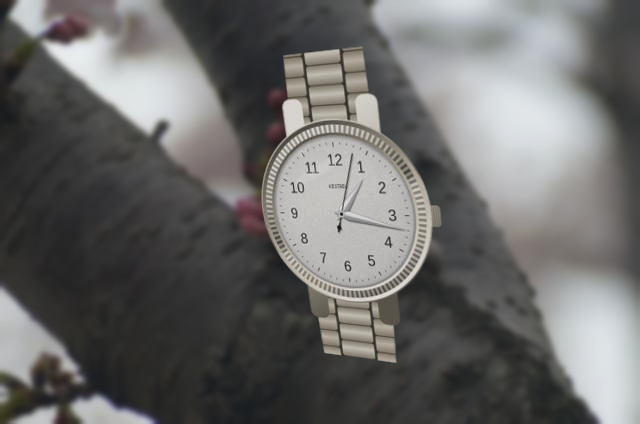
1:17:03
